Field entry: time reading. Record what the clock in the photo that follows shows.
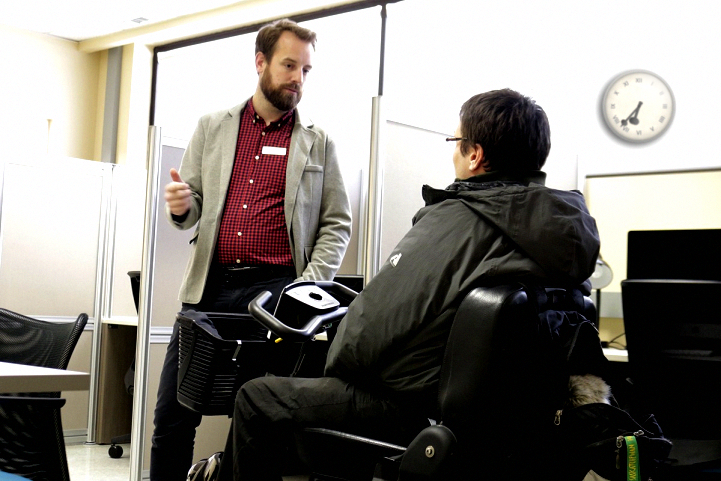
6:37
